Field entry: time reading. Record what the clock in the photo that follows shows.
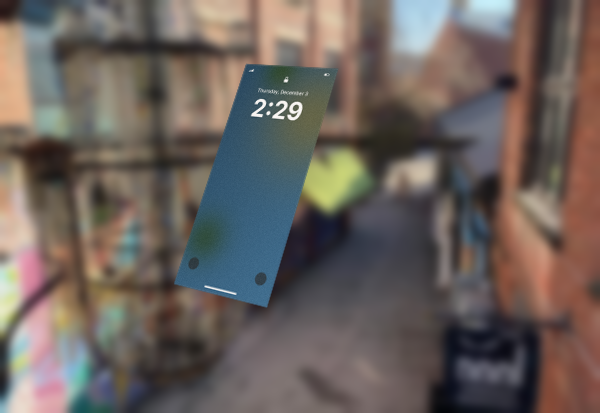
2:29
